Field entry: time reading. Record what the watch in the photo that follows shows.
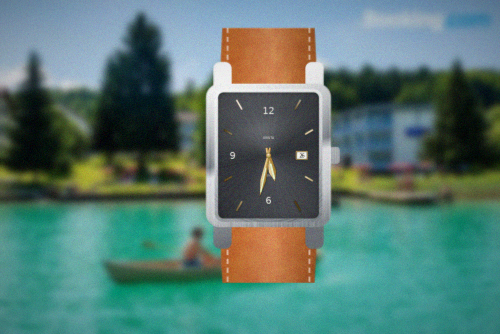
5:32
